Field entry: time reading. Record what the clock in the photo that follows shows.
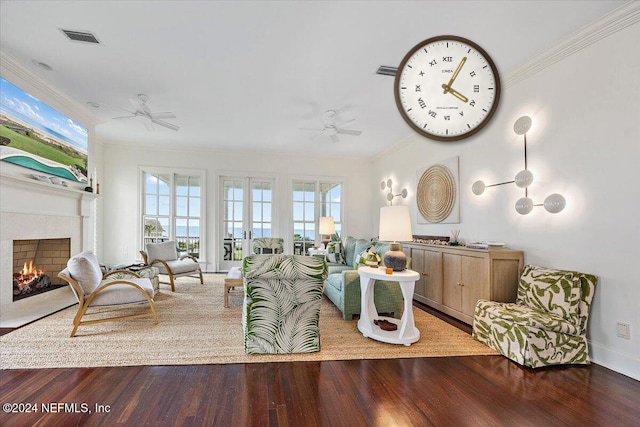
4:05
